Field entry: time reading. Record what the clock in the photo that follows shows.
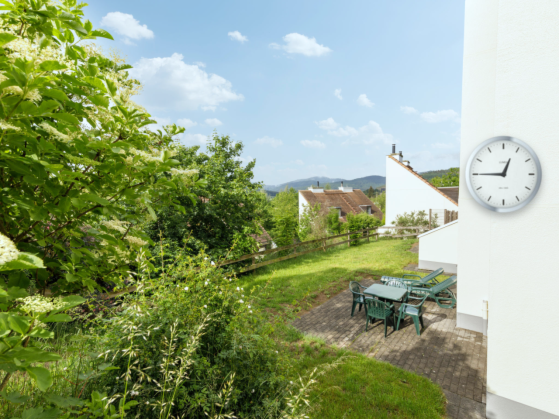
12:45
